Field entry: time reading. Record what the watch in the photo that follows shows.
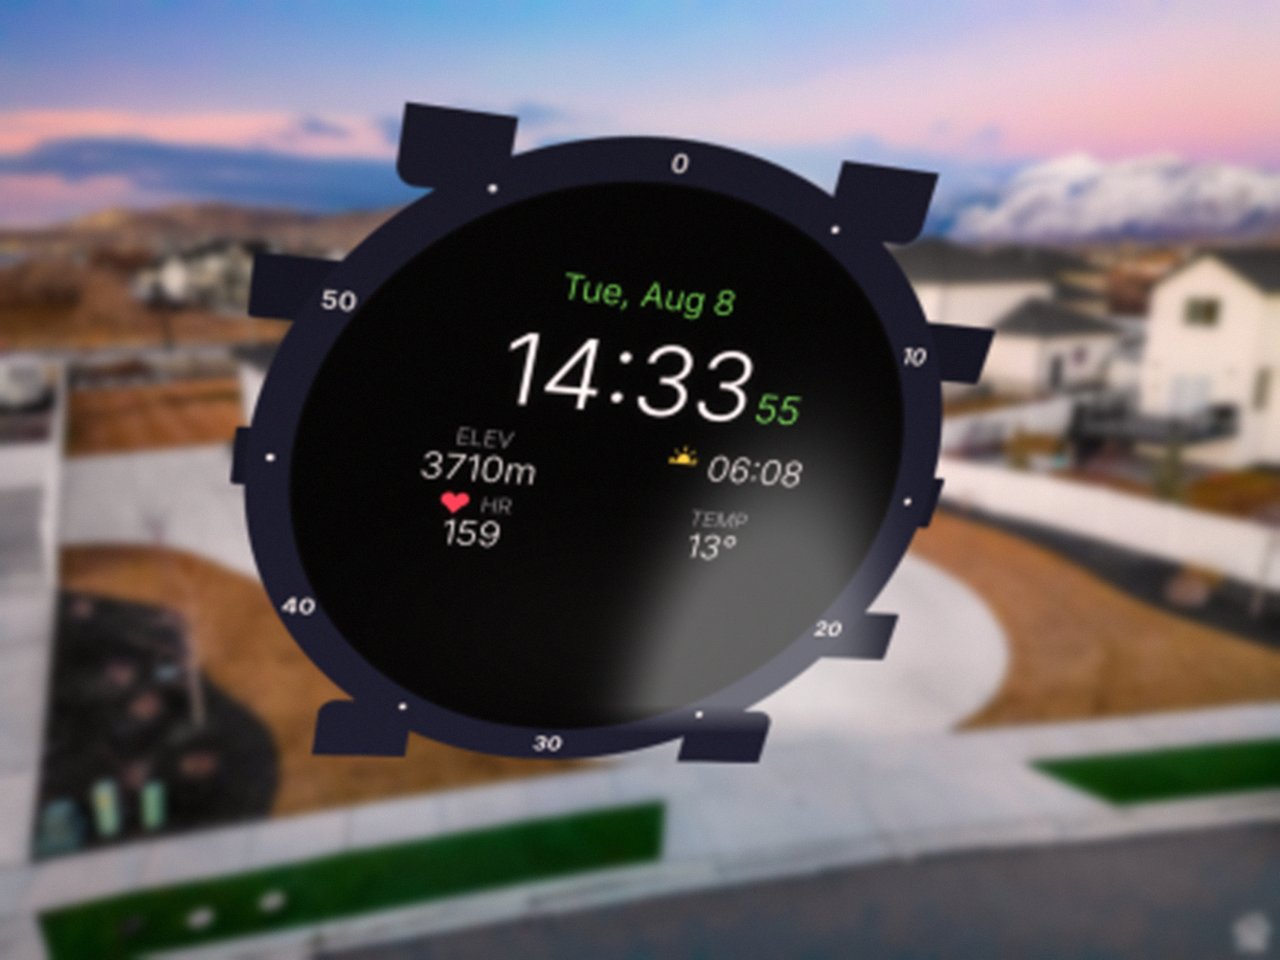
14:33:55
